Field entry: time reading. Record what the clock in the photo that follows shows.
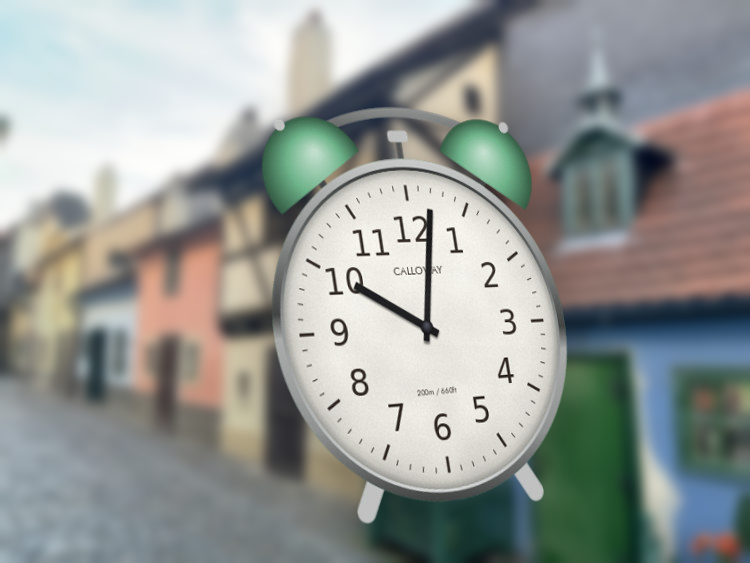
10:02
